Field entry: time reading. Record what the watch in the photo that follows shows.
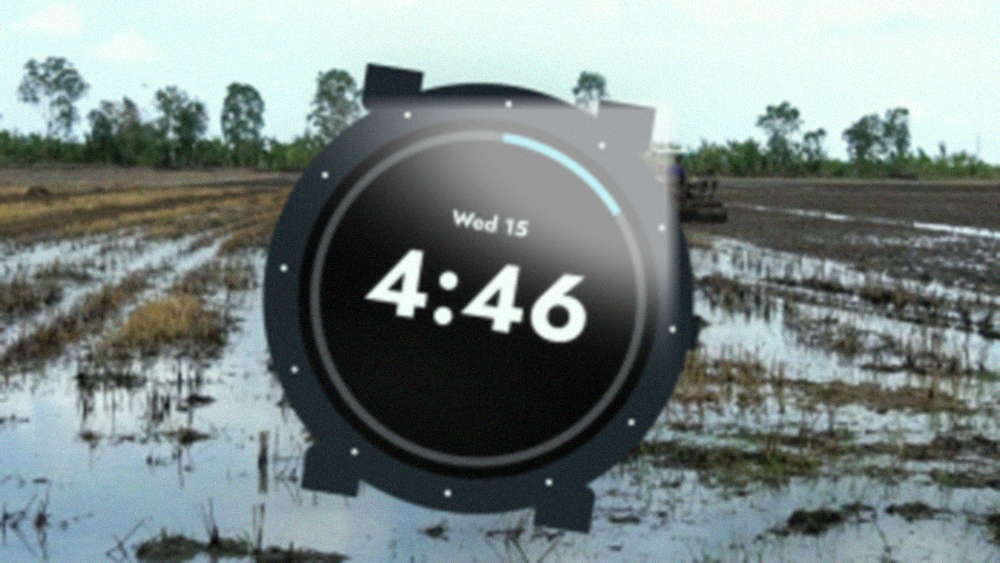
4:46
